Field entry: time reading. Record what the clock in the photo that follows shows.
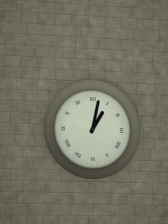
1:02
